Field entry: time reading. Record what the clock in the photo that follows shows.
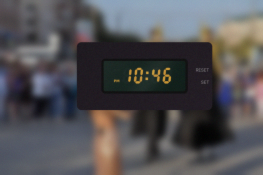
10:46
